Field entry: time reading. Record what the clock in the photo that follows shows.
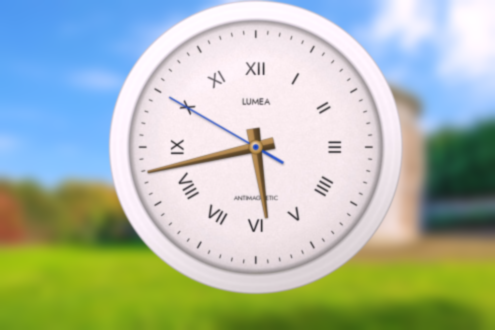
5:42:50
